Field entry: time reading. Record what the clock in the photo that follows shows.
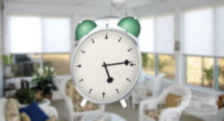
5:14
